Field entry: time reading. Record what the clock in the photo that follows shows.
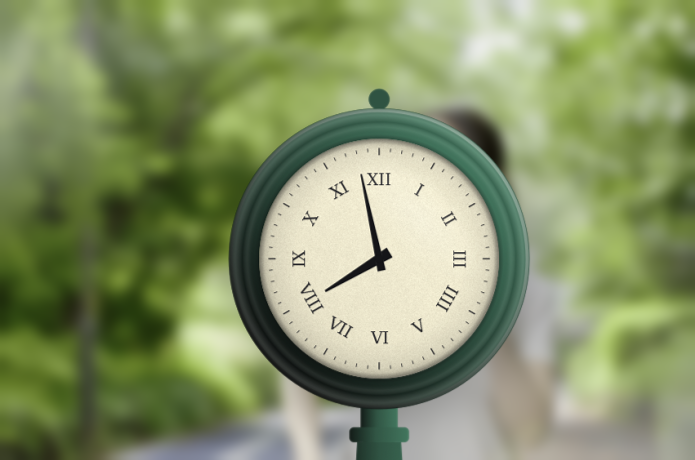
7:58
